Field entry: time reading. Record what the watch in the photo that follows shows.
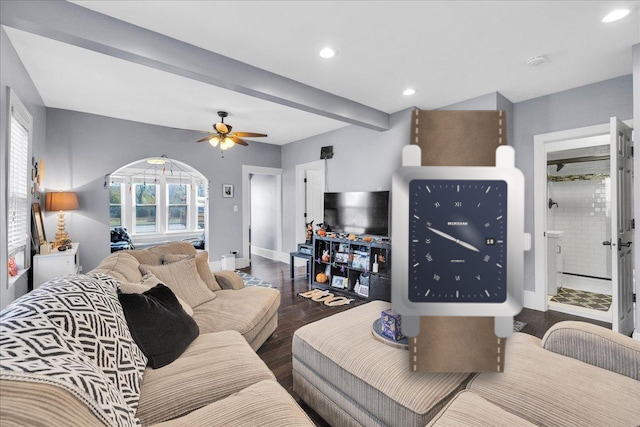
3:49
